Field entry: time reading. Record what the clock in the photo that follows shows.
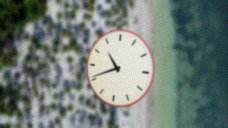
10:41
